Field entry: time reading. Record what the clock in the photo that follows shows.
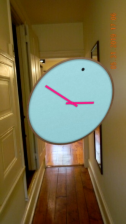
2:49
